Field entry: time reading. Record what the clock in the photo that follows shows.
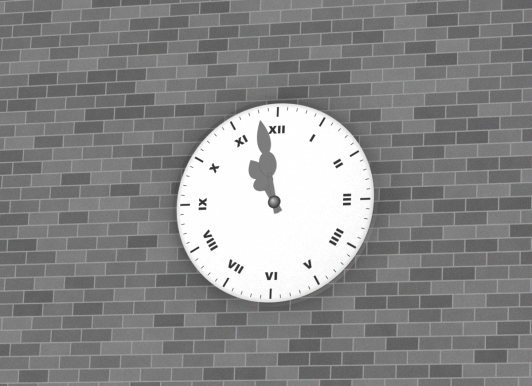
10:58
